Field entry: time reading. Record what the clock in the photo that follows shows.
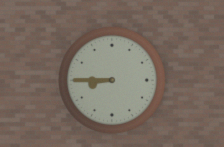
8:45
